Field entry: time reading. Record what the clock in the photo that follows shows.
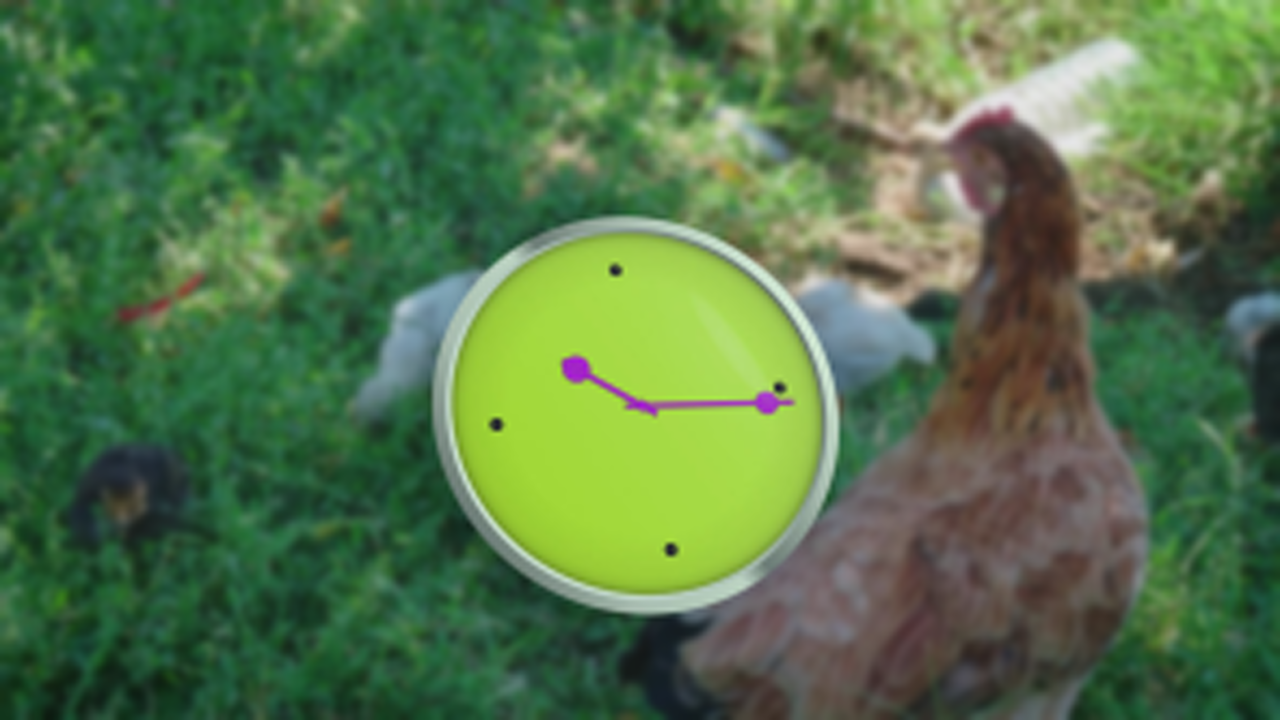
10:16
